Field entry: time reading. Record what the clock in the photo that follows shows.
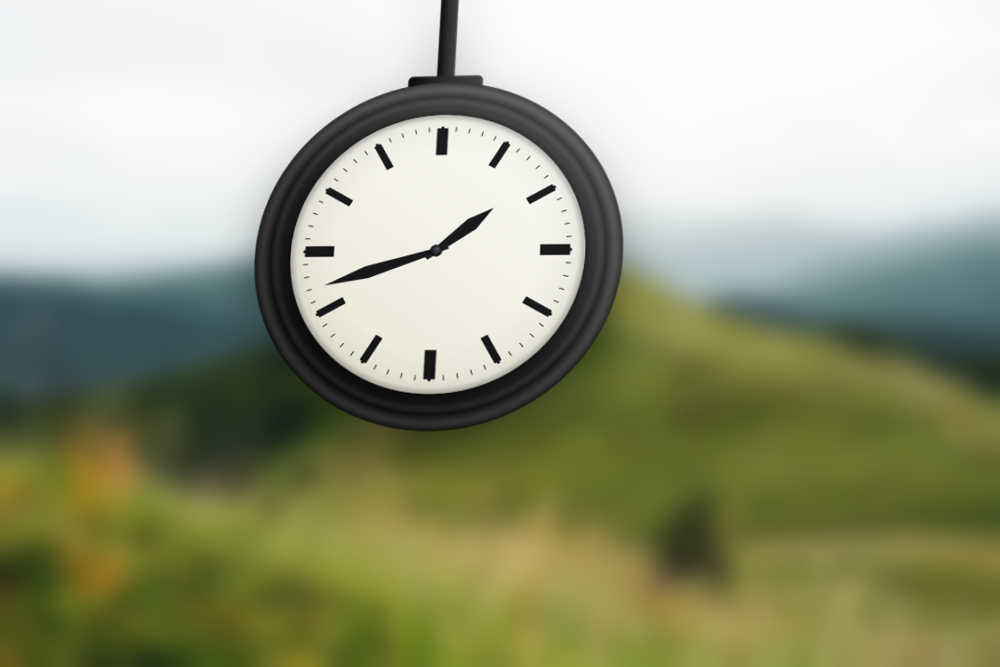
1:42
